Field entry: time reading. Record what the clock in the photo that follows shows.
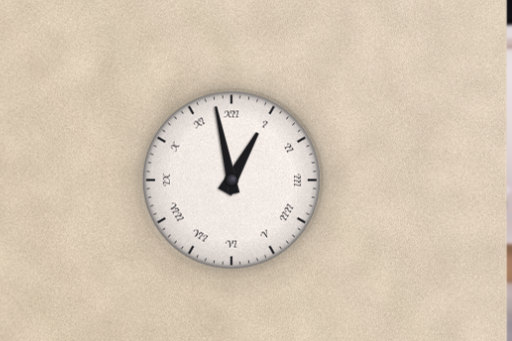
12:58
